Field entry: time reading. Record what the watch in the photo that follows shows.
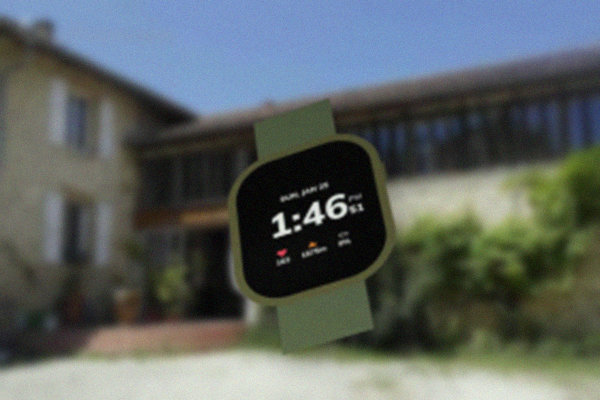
1:46
